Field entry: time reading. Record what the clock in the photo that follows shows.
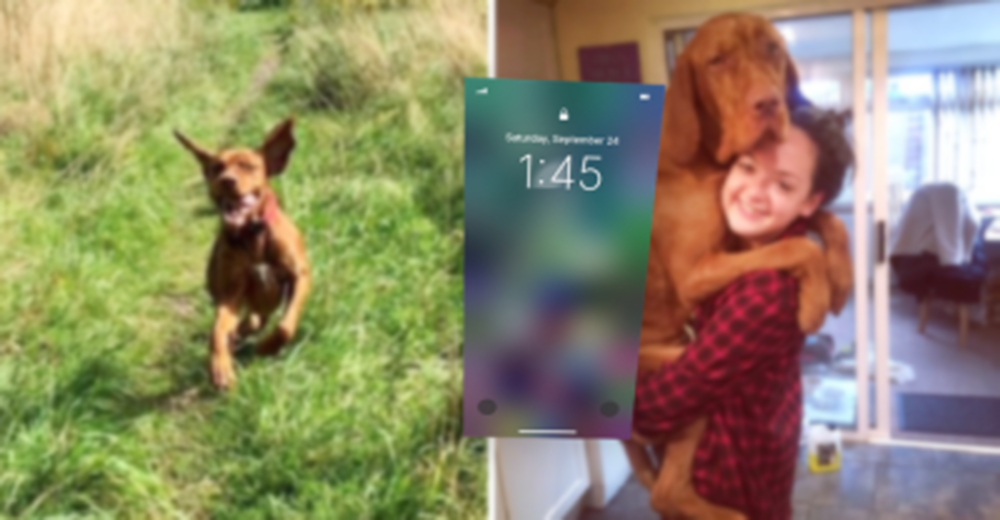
1:45
